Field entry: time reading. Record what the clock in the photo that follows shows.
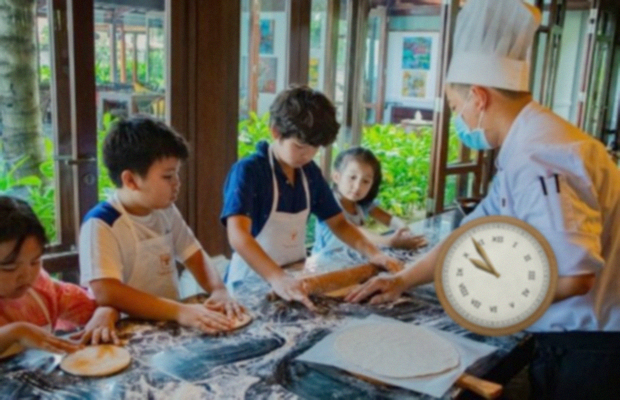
9:54
